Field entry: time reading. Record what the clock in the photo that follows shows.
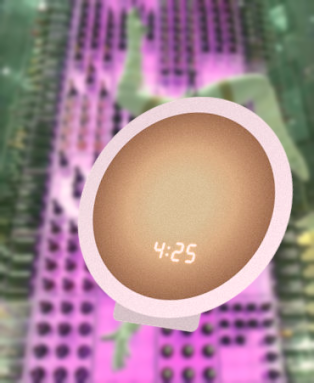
4:25
